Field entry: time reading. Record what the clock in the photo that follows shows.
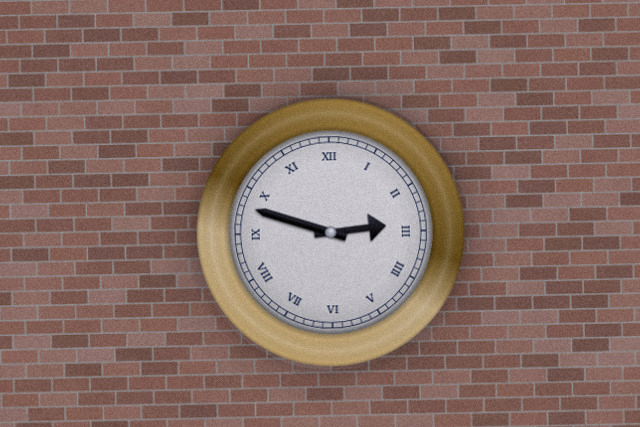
2:48
